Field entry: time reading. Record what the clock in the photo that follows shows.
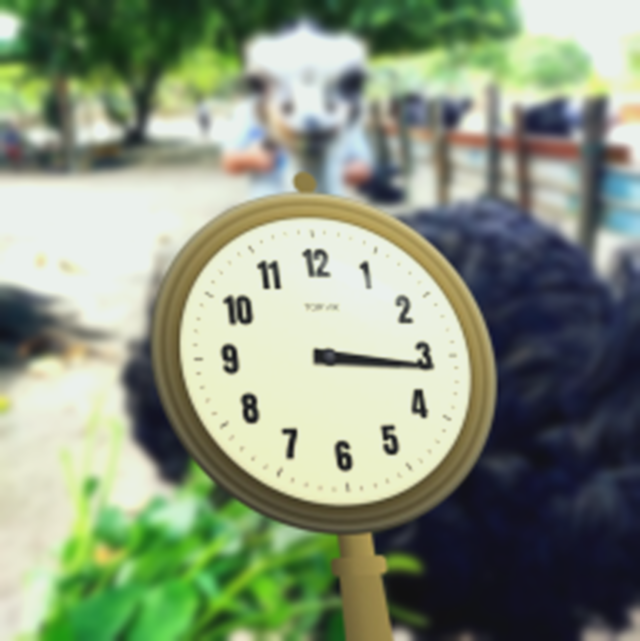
3:16
